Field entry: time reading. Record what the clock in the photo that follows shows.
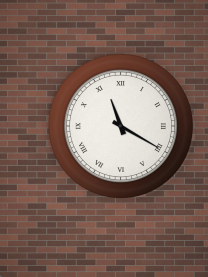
11:20
